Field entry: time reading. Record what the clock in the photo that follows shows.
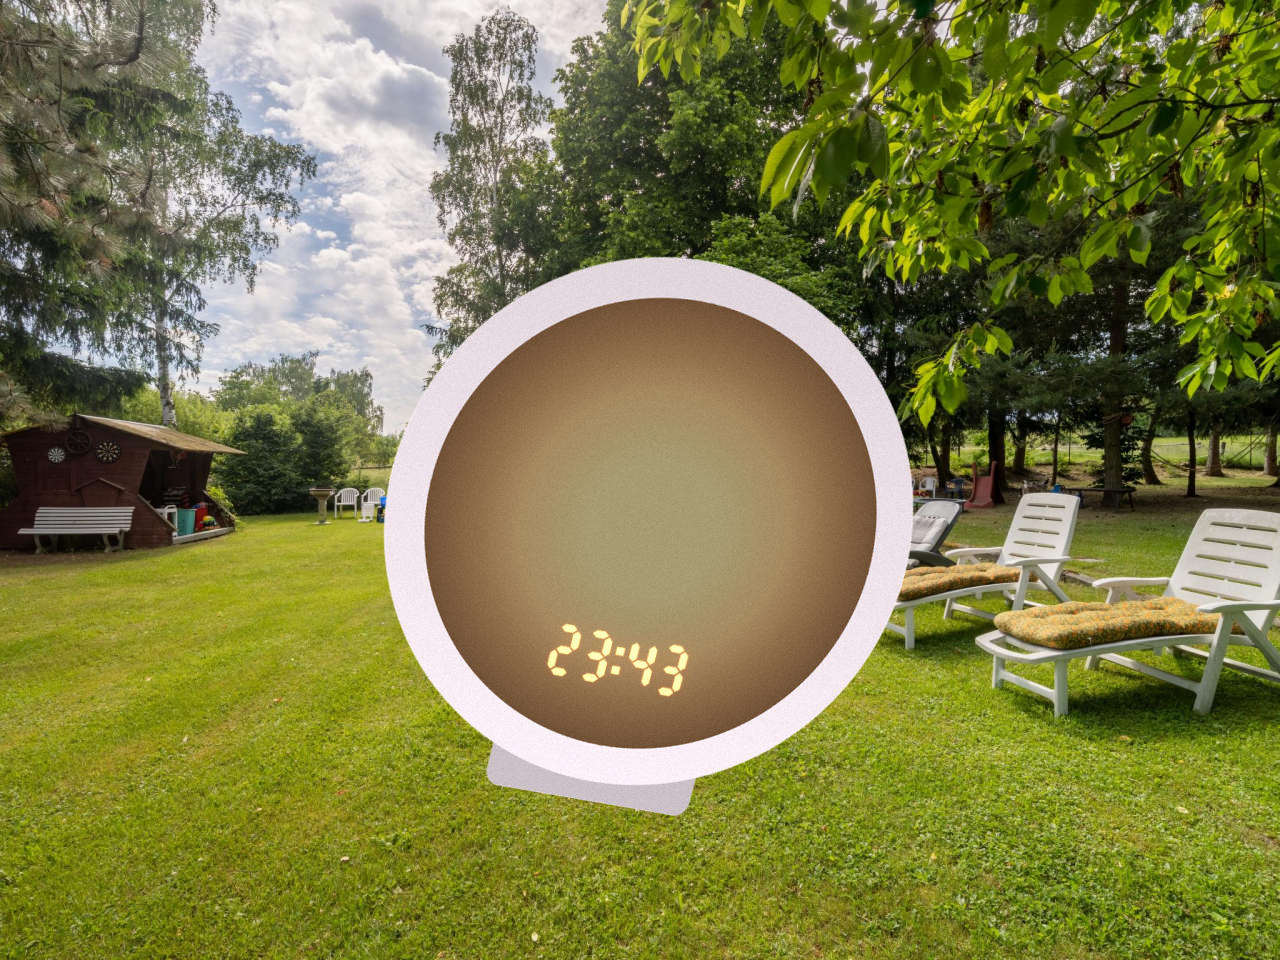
23:43
